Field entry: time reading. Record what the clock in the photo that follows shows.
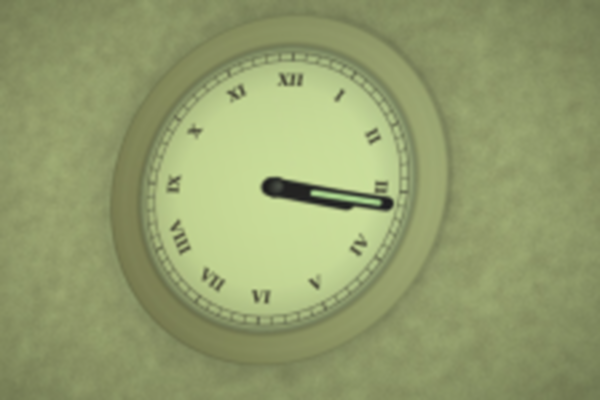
3:16
